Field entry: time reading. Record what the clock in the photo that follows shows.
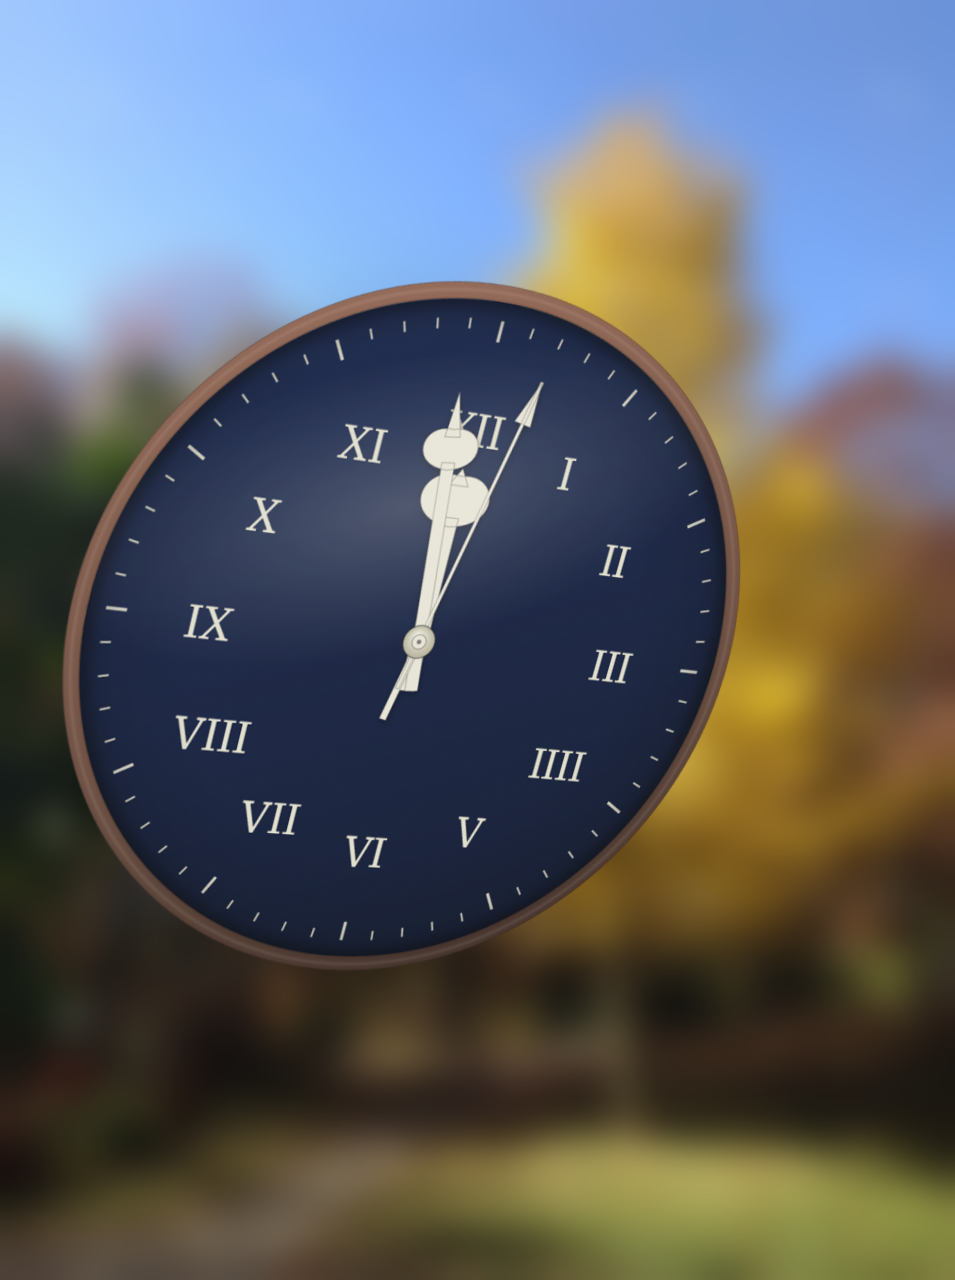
11:59:02
